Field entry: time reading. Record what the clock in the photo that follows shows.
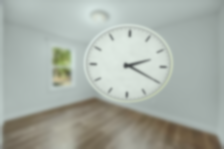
2:20
